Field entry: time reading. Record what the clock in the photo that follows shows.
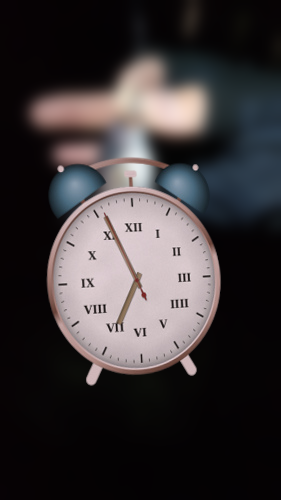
6:55:56
